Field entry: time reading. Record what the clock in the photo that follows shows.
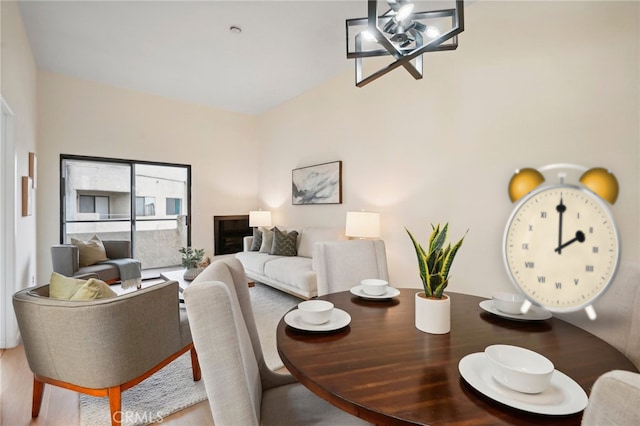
2:00
